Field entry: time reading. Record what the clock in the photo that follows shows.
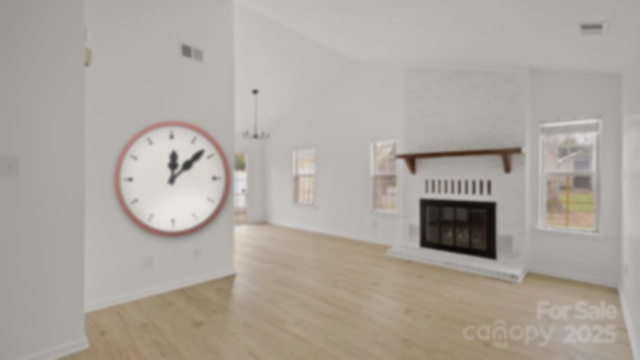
12:08
